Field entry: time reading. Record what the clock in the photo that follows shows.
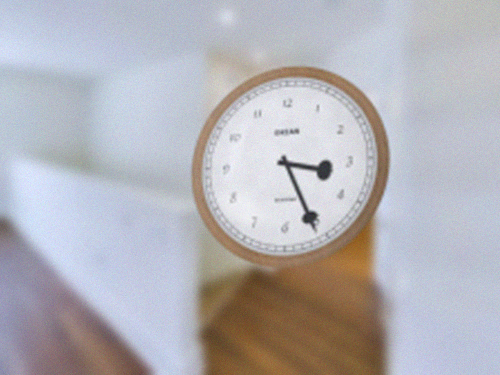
3:26
